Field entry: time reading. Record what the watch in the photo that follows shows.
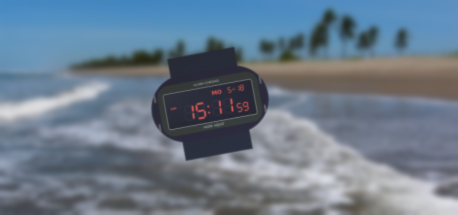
15:11:59
